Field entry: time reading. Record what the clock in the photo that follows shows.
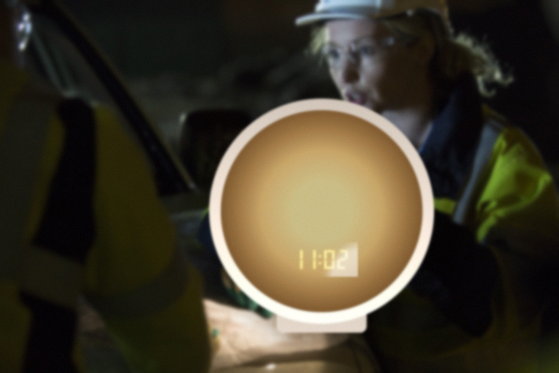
11:02
